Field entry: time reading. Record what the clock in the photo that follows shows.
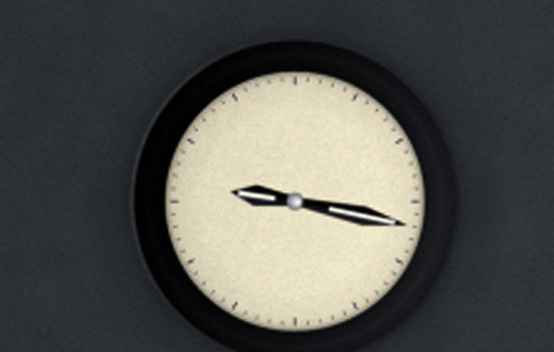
9:17
